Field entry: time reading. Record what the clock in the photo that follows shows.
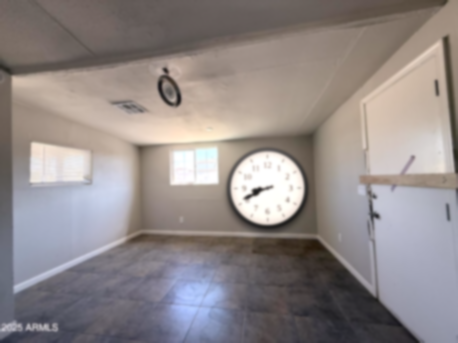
8:41
